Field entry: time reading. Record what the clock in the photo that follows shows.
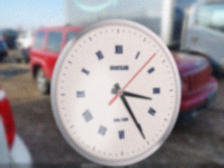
3:25:08
